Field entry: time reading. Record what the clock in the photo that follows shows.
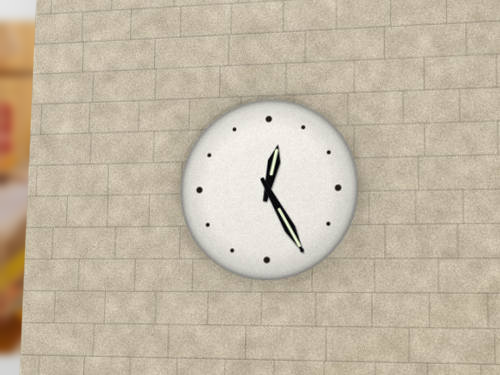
12:25
